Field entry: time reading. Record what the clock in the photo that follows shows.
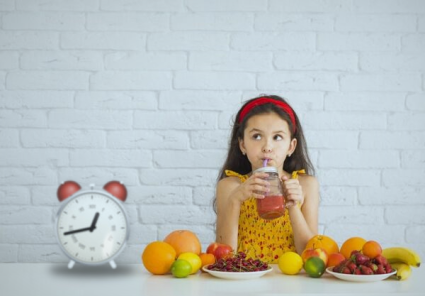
12:43
